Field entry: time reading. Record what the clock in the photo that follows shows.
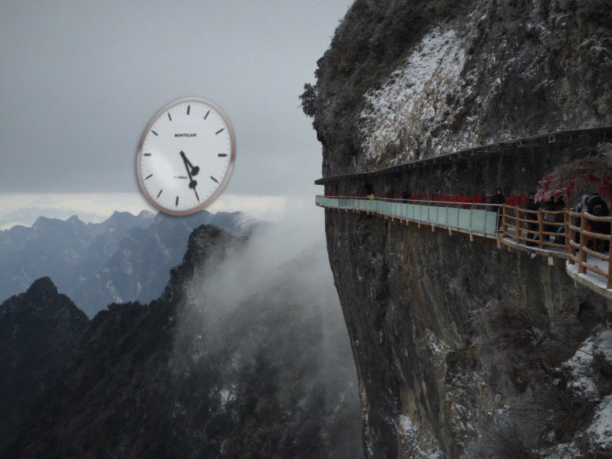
4:25
